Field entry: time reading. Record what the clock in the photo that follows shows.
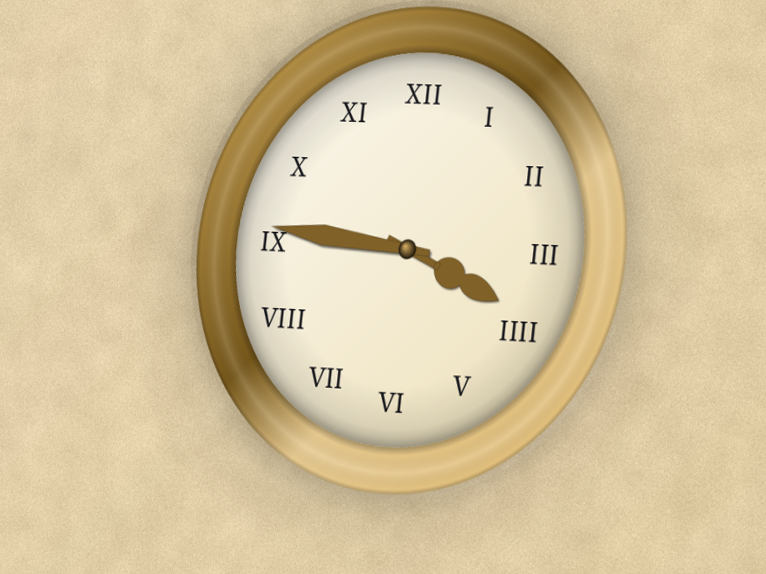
3:46
